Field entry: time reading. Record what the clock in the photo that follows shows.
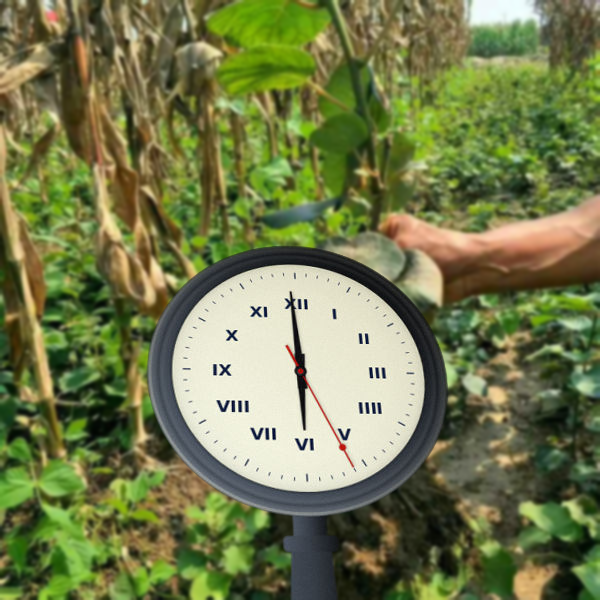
5:59:26
